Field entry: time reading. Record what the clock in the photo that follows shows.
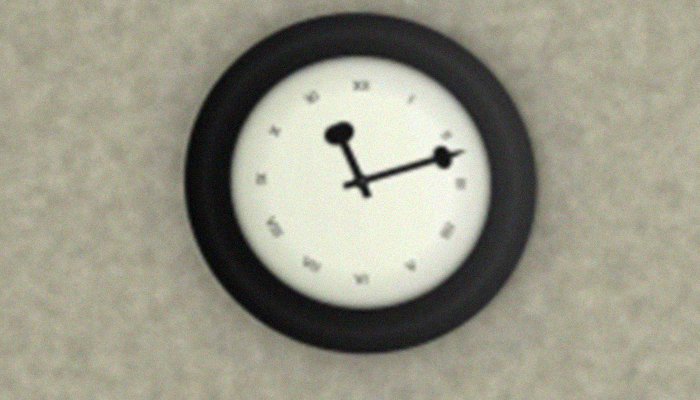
11:12
